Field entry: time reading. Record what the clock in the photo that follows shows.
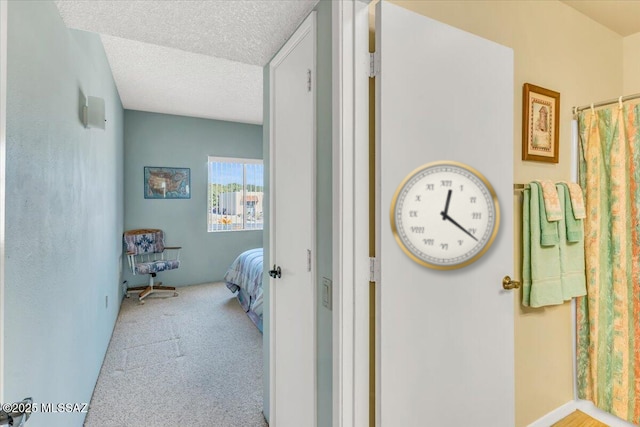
12:21
